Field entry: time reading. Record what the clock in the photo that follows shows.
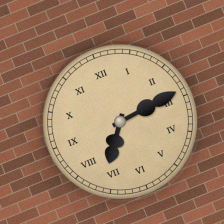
7:14
